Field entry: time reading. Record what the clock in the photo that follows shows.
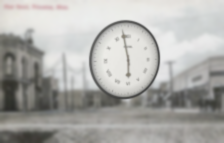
5:58
